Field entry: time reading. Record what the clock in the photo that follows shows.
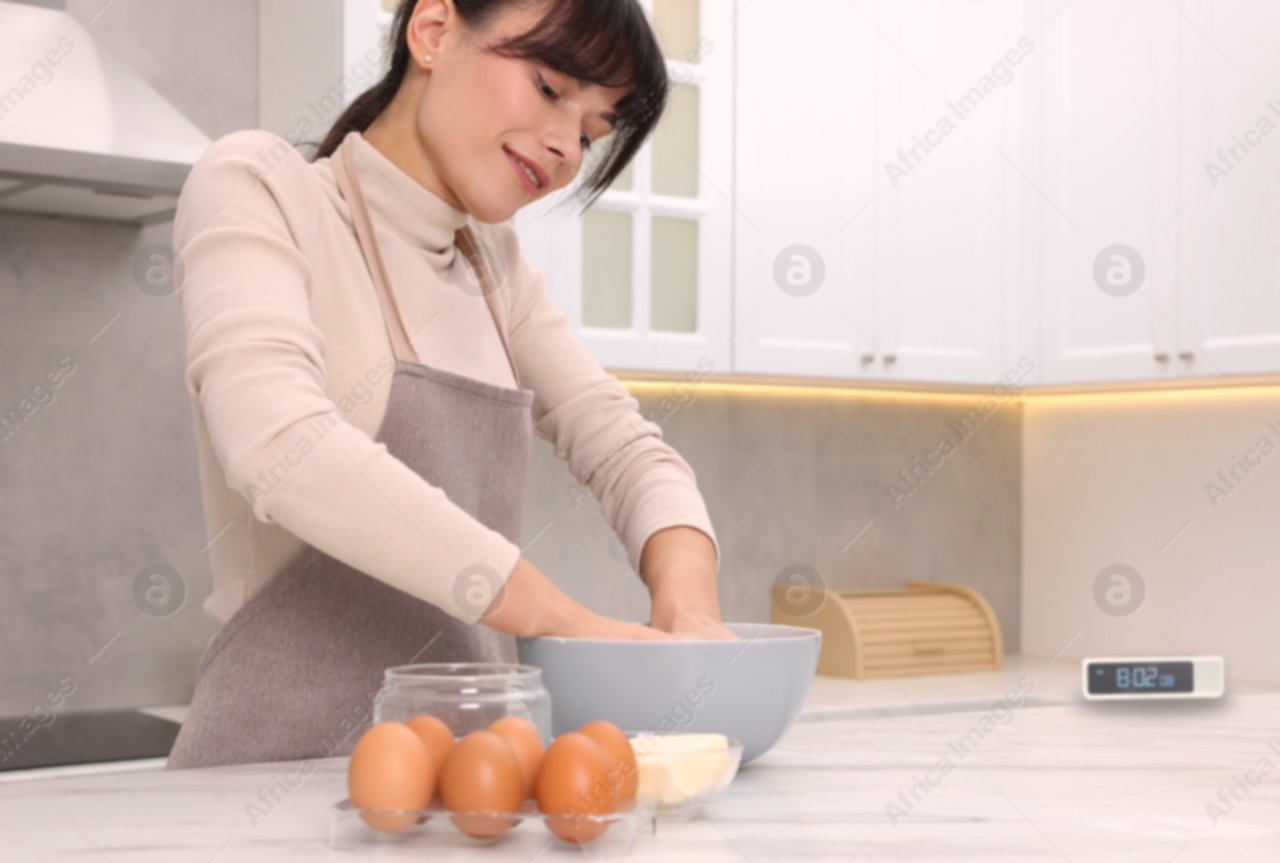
8:02
